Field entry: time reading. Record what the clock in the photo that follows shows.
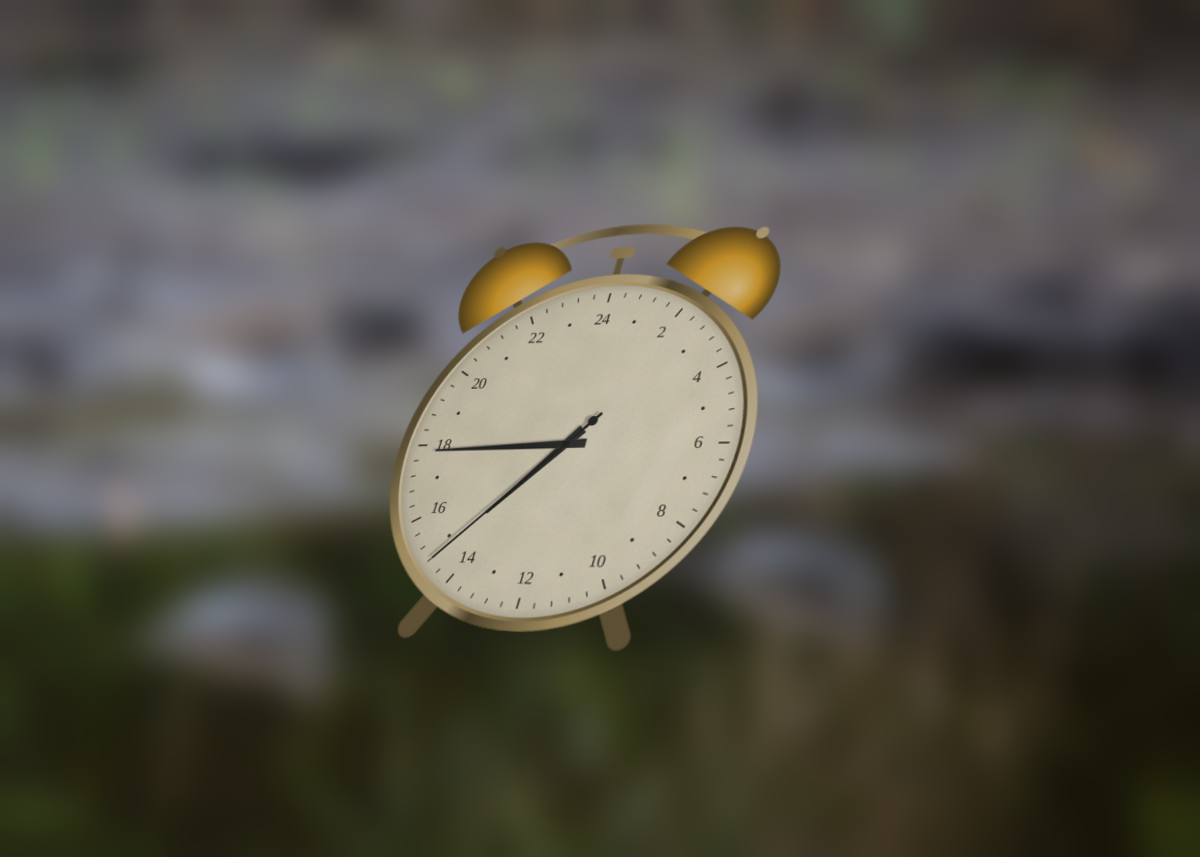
14:44:37
